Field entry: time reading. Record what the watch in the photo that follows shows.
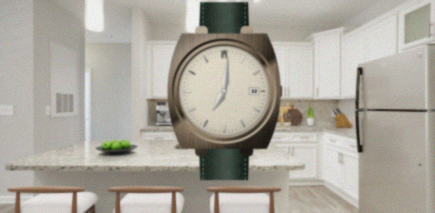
7:01
